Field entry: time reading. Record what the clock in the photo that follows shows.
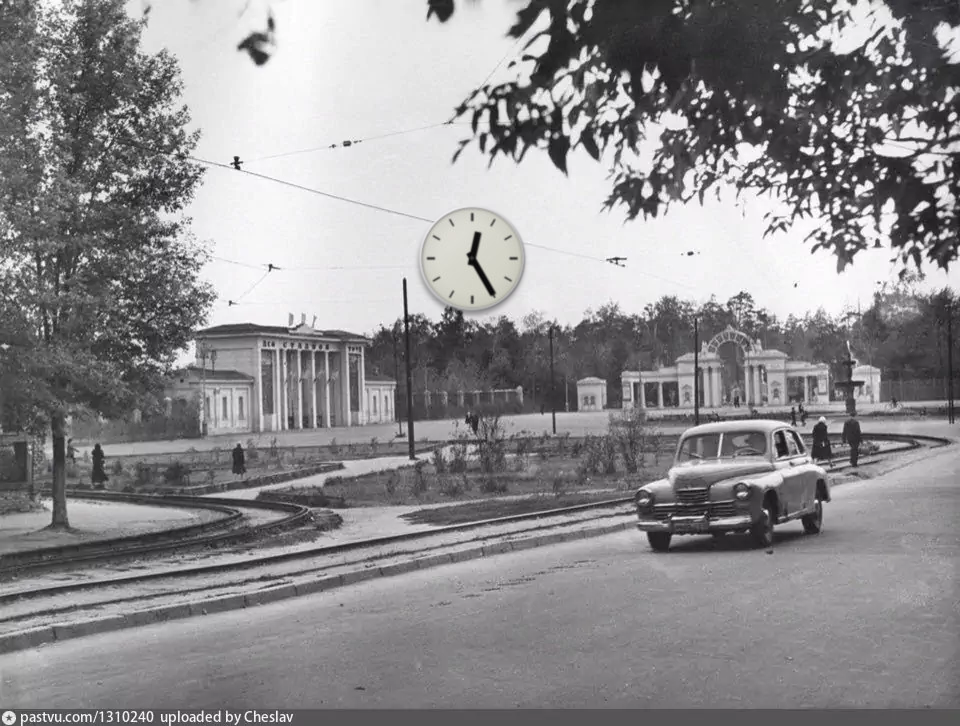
12:25
